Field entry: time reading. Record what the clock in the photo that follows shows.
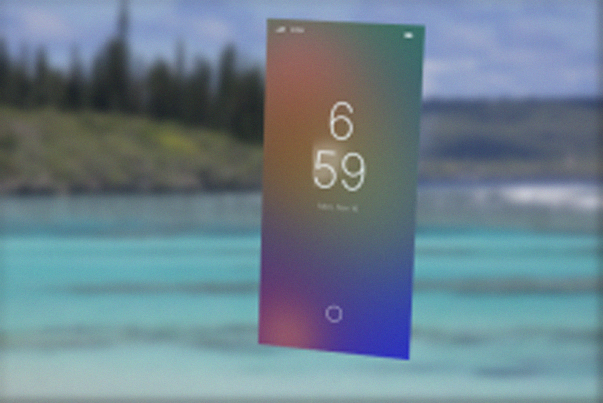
6:59
